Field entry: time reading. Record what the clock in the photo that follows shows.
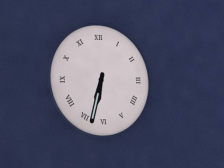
6:33
